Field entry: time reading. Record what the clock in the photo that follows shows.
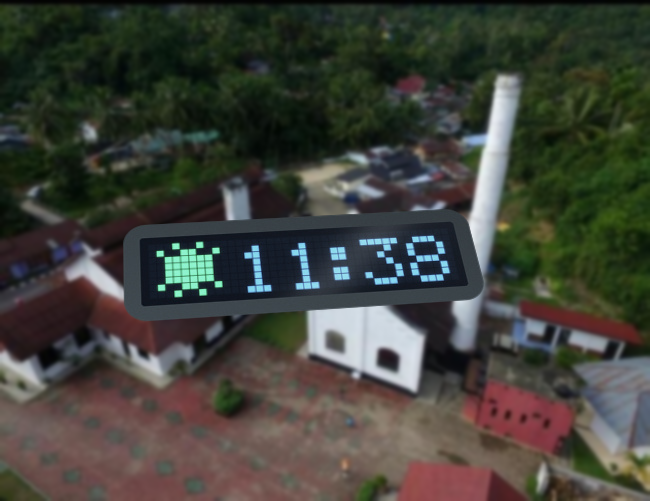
11:38
